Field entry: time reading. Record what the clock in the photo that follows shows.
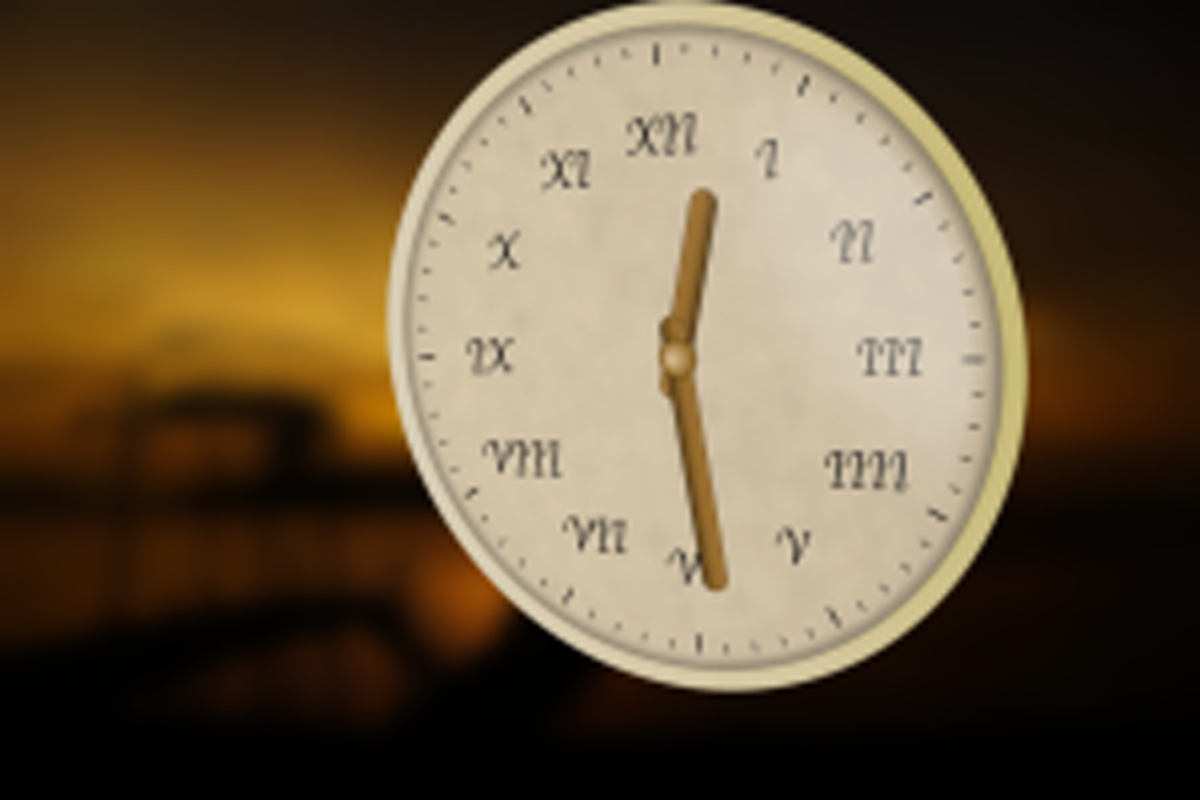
12:29
